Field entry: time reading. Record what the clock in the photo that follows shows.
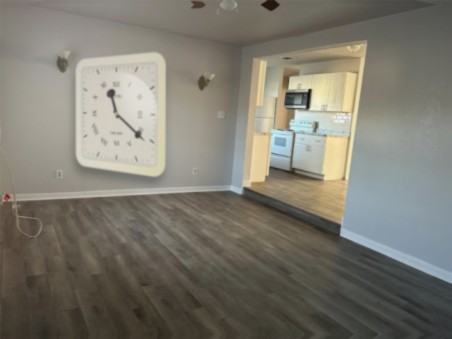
11:21
